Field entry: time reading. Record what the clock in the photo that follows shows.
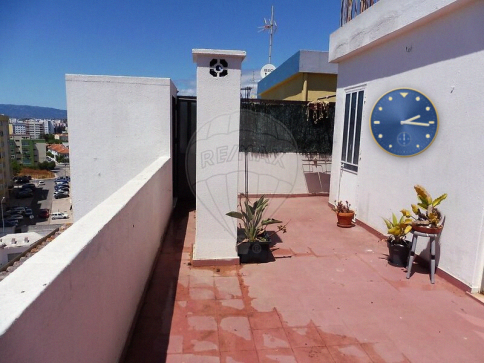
2:16
